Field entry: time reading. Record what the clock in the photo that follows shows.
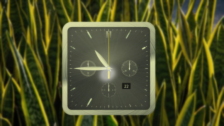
10:45
